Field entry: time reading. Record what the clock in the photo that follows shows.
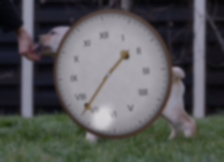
1:37
